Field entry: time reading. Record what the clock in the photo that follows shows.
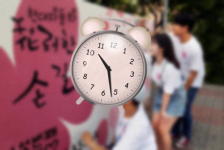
10:27
